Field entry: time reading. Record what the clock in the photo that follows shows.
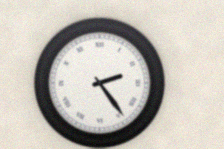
2:24
